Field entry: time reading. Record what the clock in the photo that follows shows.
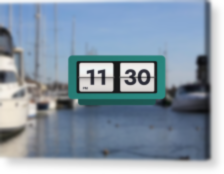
11:30
